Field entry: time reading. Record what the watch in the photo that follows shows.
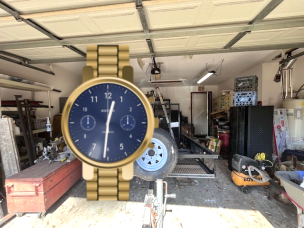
12:31
